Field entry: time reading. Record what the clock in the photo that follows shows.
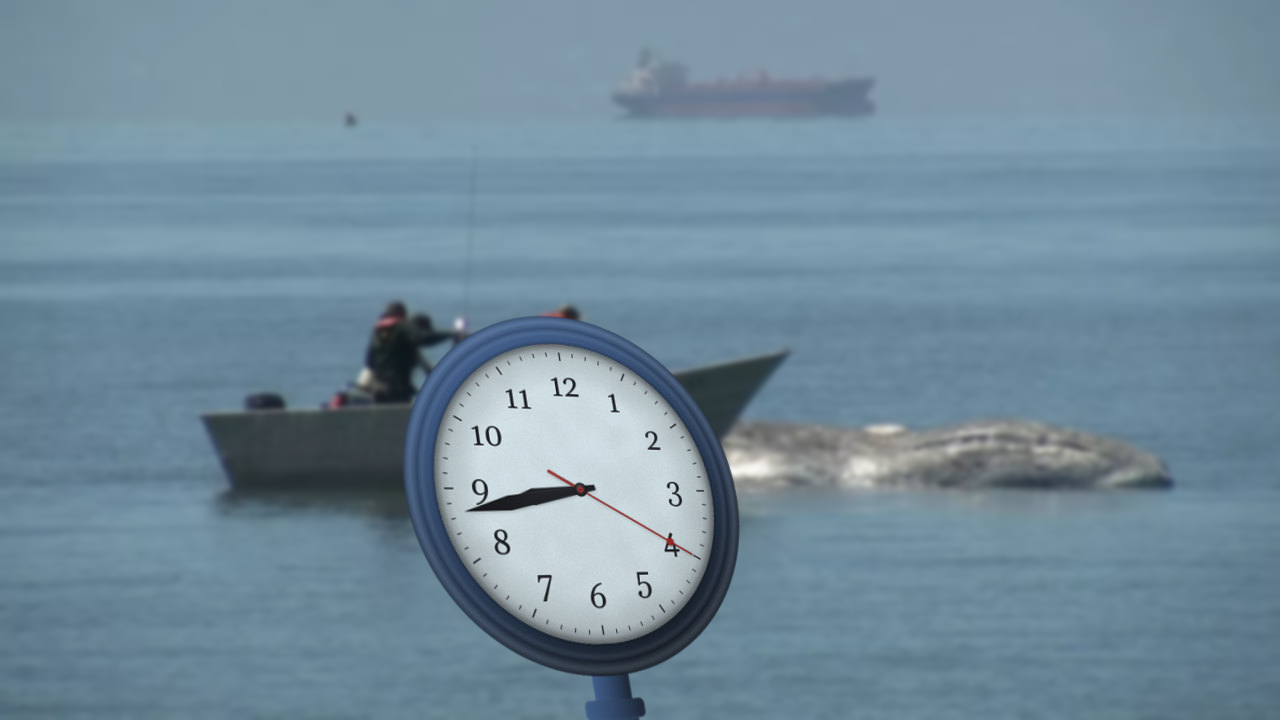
8:43:20
